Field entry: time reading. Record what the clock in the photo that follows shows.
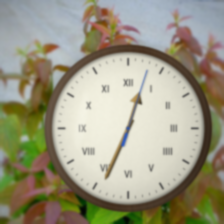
12:34:03
